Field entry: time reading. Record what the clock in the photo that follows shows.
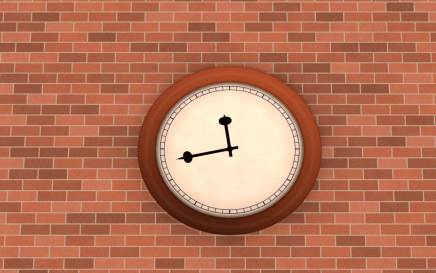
11:43
